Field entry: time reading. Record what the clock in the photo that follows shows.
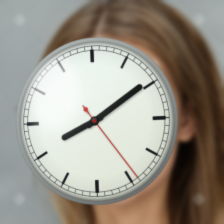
8:09:24
